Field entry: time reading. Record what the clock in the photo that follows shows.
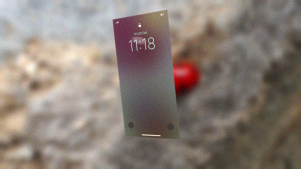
11:18
